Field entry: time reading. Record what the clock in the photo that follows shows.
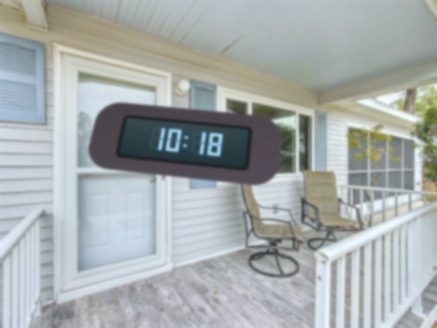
10:18
